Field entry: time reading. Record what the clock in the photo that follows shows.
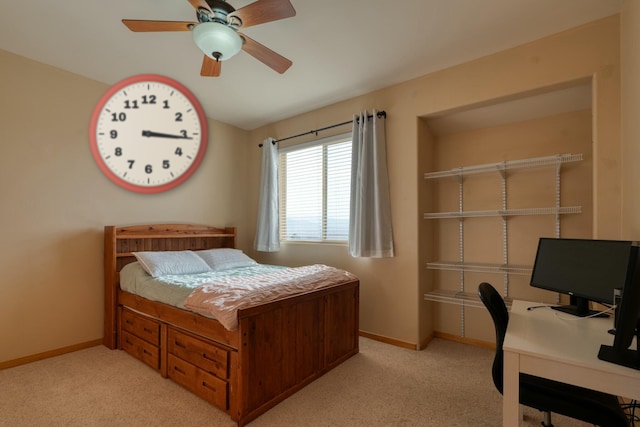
3:16
